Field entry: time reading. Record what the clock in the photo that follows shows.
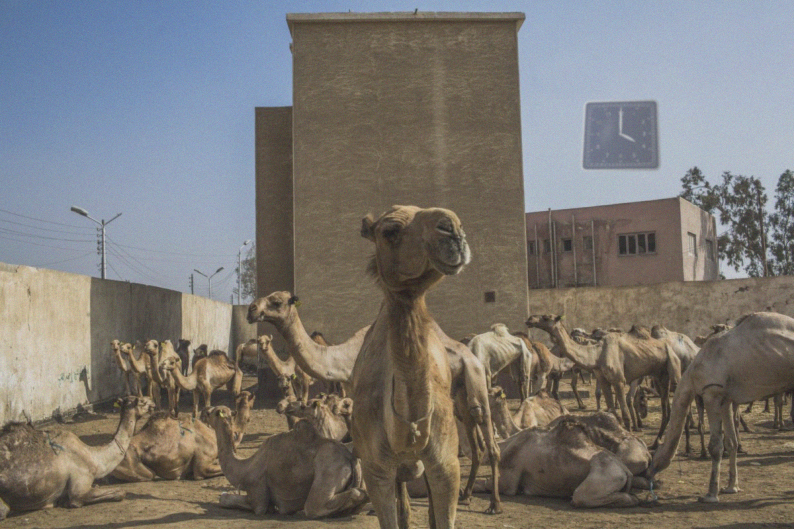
4:00
